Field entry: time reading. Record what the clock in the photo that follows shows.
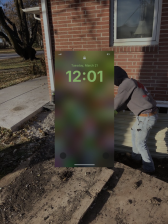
12:01
